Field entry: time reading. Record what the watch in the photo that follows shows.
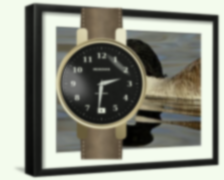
2:31
